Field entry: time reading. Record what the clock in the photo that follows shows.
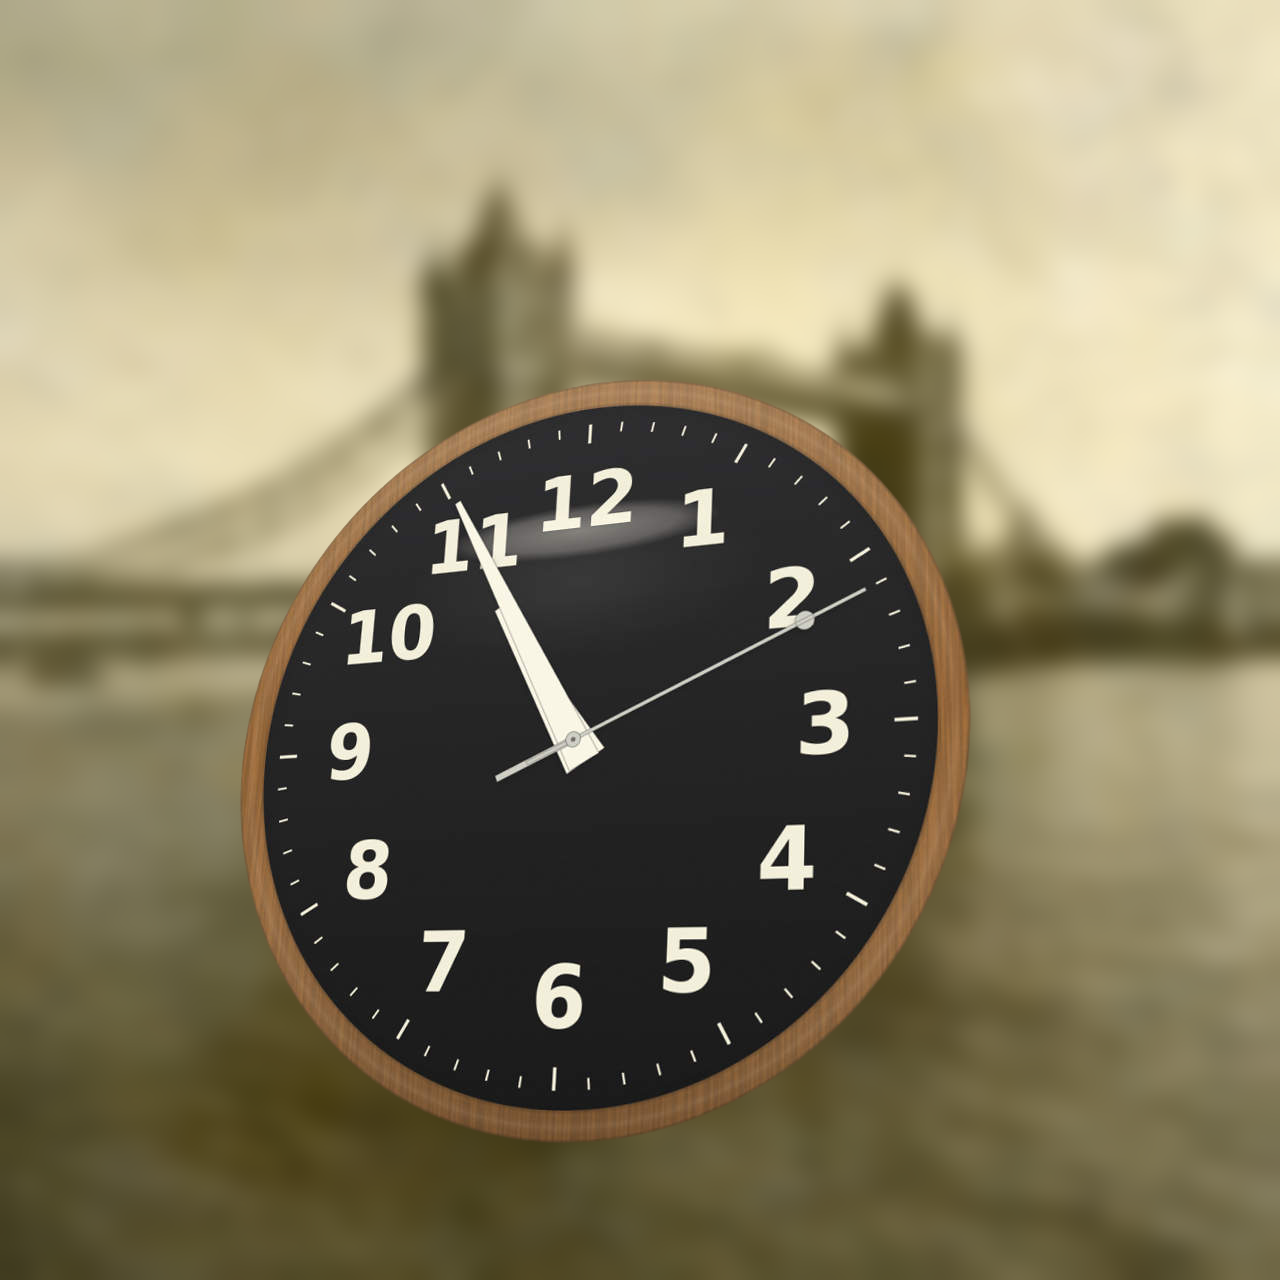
10:55:11
